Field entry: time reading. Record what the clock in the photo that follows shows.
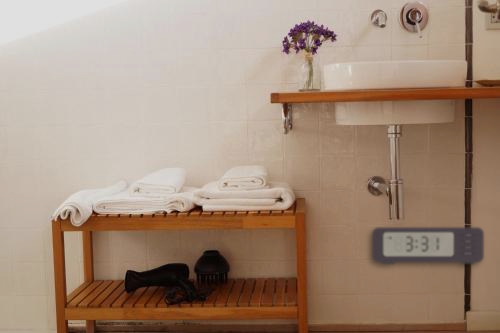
3:31
